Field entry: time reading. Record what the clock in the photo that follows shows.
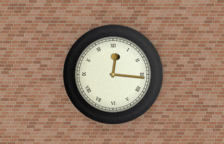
12:16
